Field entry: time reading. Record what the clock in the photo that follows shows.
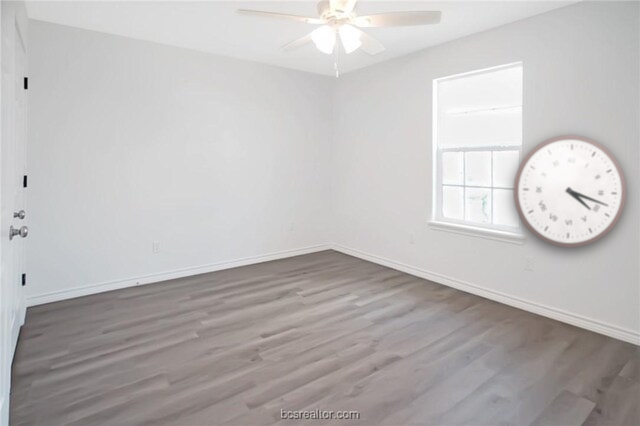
4:18
